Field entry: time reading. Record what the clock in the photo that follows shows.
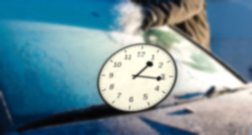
1:16
